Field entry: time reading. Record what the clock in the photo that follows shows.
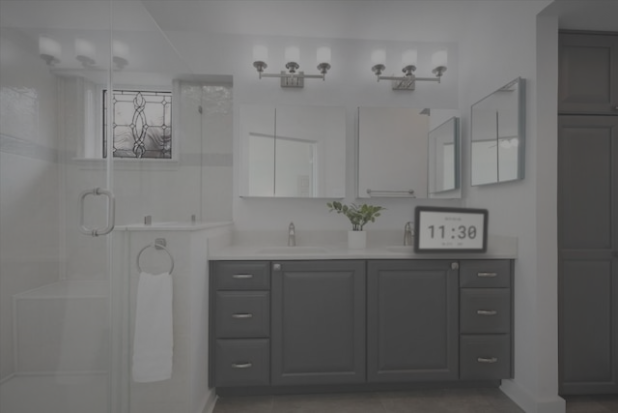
11:30
